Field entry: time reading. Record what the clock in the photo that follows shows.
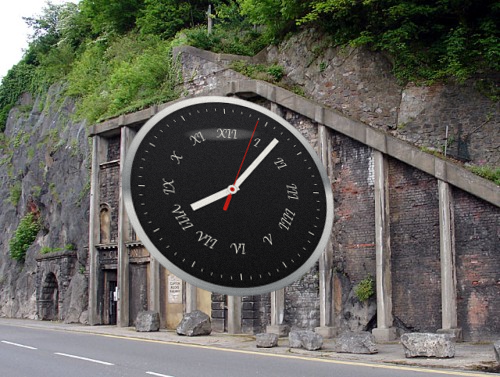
8:07:04
